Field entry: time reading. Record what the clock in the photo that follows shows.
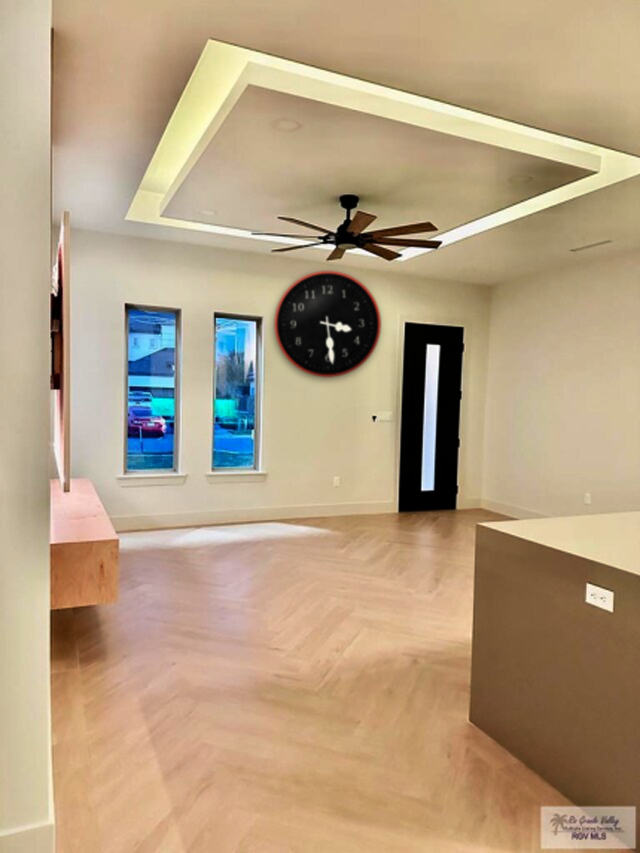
3:29
